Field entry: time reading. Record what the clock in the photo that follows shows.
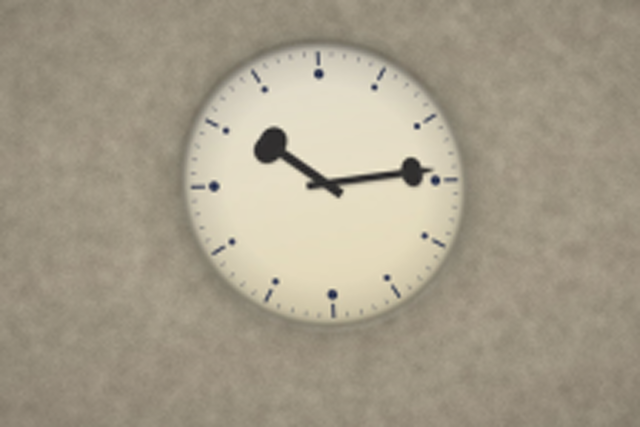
10:14
